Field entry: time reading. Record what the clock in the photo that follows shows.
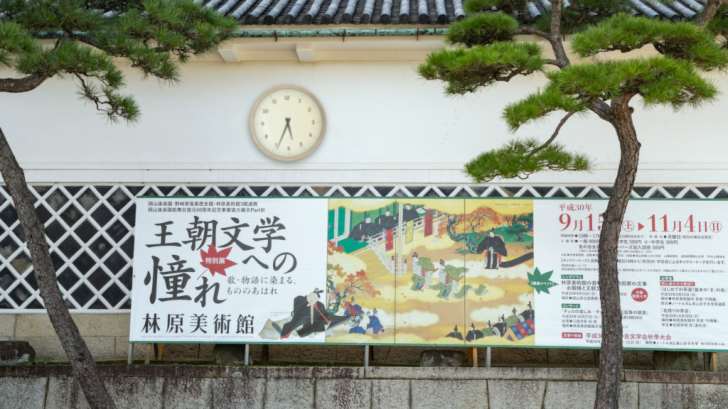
5:34
